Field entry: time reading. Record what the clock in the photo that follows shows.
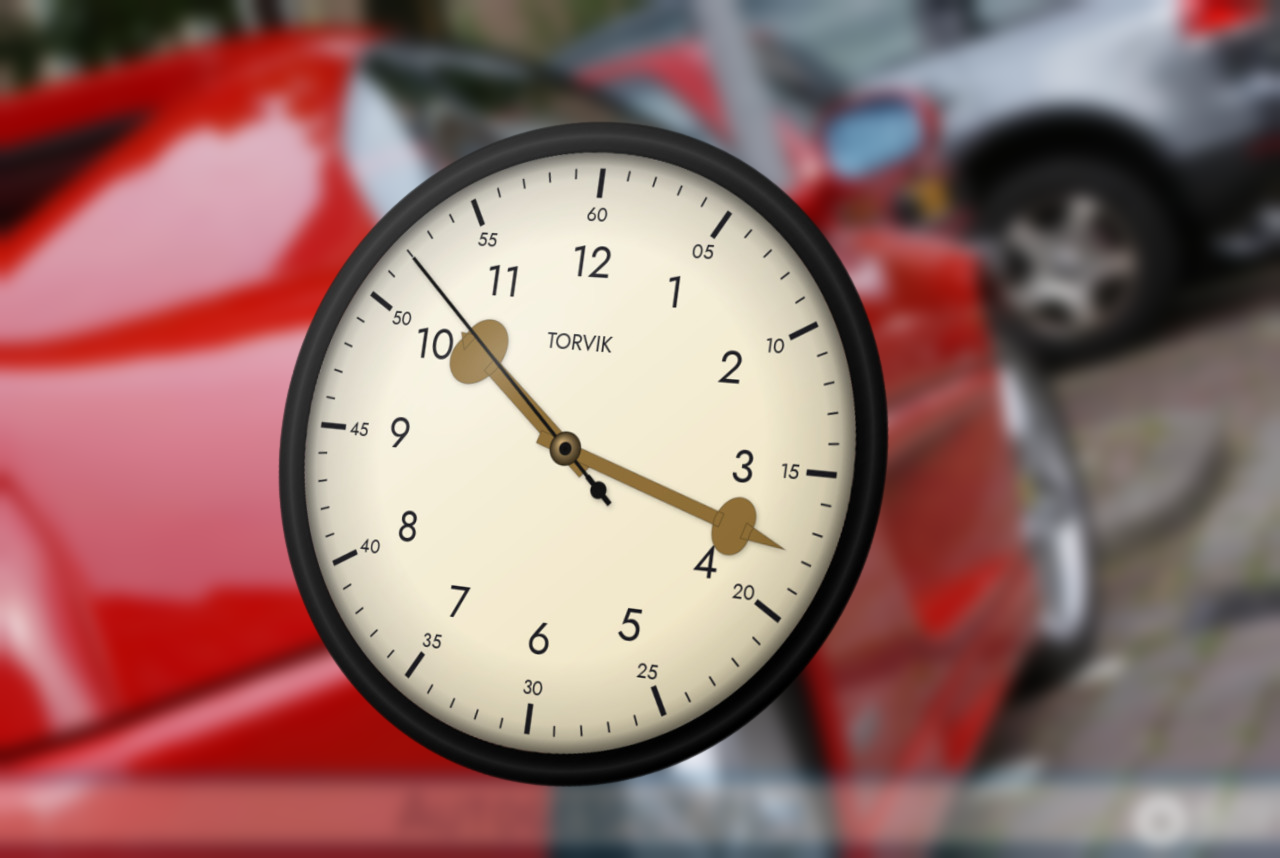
10:17:52
